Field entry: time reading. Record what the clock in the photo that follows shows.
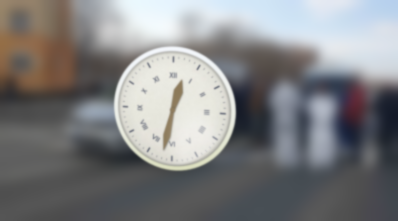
12:32
